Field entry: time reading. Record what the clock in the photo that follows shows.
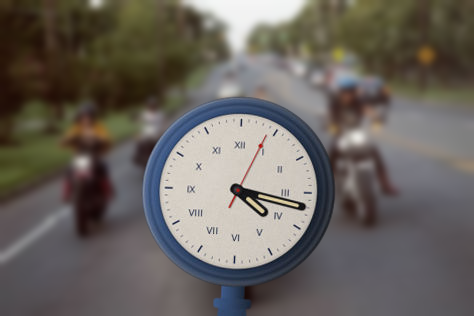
4:17:04
